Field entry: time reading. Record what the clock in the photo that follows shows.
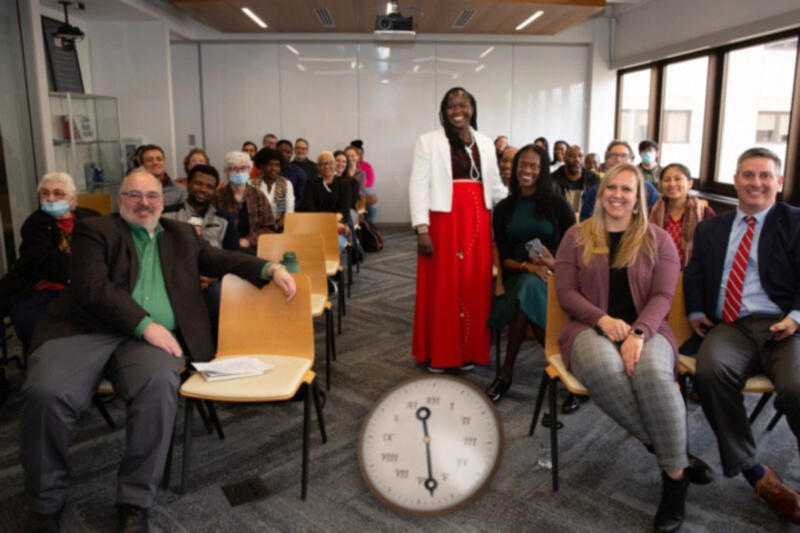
11:28
